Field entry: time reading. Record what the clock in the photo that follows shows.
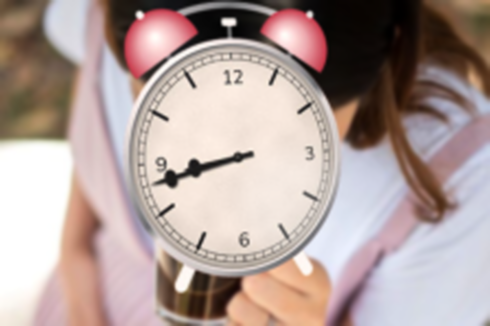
8:43
